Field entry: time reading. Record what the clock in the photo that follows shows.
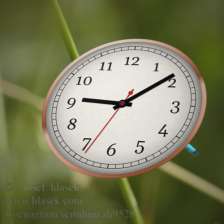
9:08:34
